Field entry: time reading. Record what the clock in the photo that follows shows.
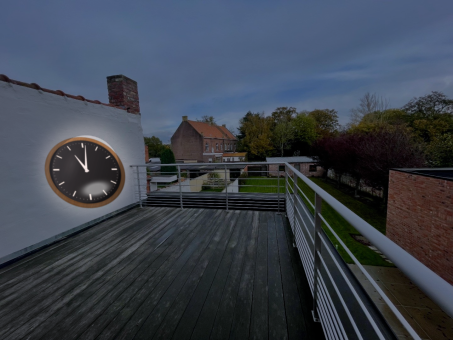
11:01
